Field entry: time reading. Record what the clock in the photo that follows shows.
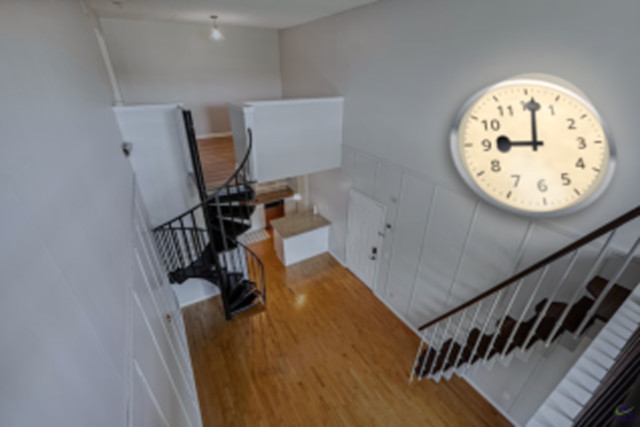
9:01
